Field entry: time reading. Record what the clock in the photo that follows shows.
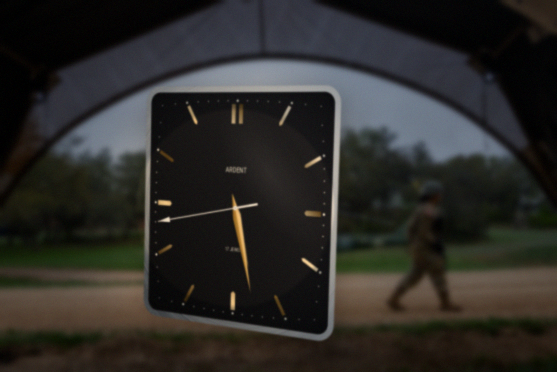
5:27:43
